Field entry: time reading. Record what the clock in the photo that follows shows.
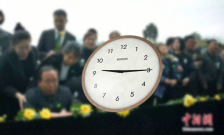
9:15
